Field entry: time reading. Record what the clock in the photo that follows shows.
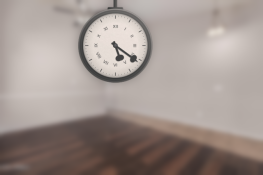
5:21
